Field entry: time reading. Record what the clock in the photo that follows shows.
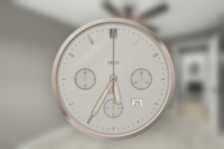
5:35
